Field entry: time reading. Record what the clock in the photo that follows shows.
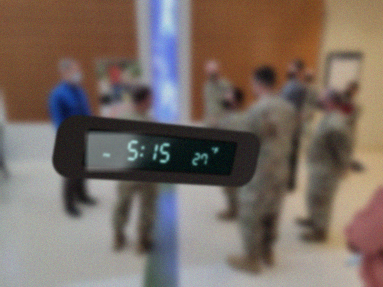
5:15
